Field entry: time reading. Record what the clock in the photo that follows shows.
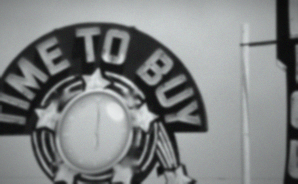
6:00
